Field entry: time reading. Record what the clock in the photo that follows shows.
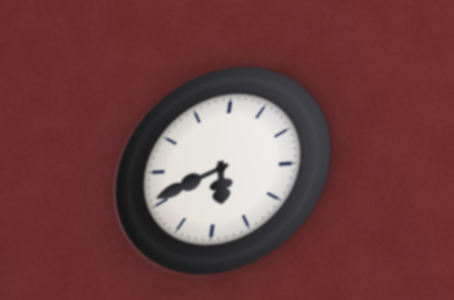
5:41
